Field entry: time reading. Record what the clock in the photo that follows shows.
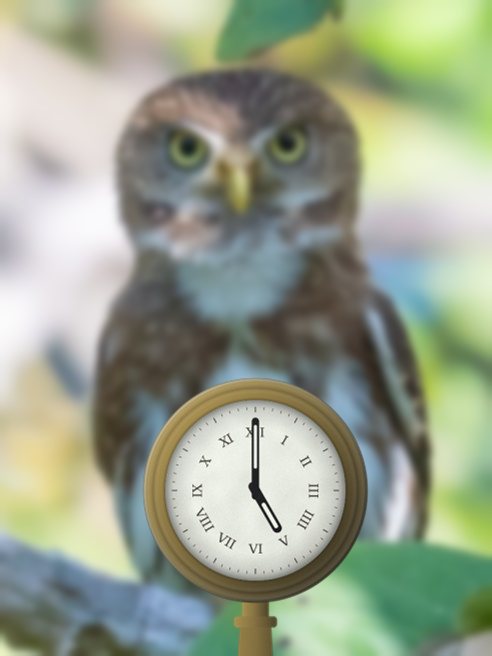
5:00
